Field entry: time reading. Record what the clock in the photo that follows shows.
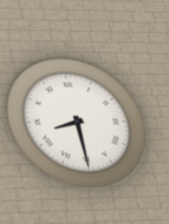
8:30
